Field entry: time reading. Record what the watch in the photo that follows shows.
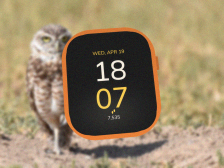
18:07
